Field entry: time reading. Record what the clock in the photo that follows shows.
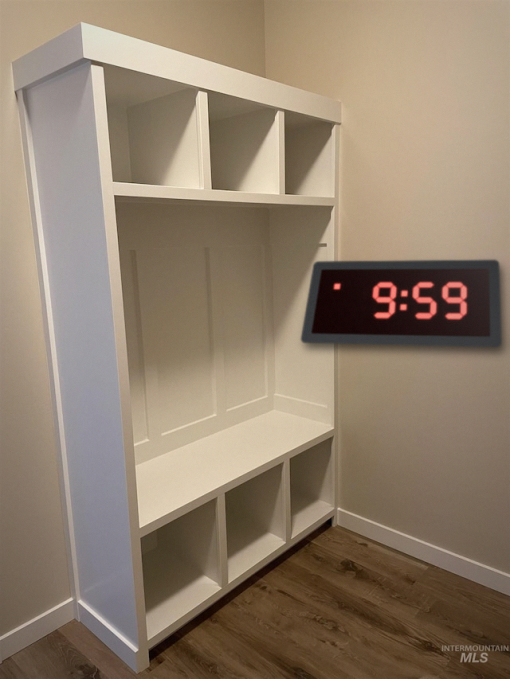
9:59
